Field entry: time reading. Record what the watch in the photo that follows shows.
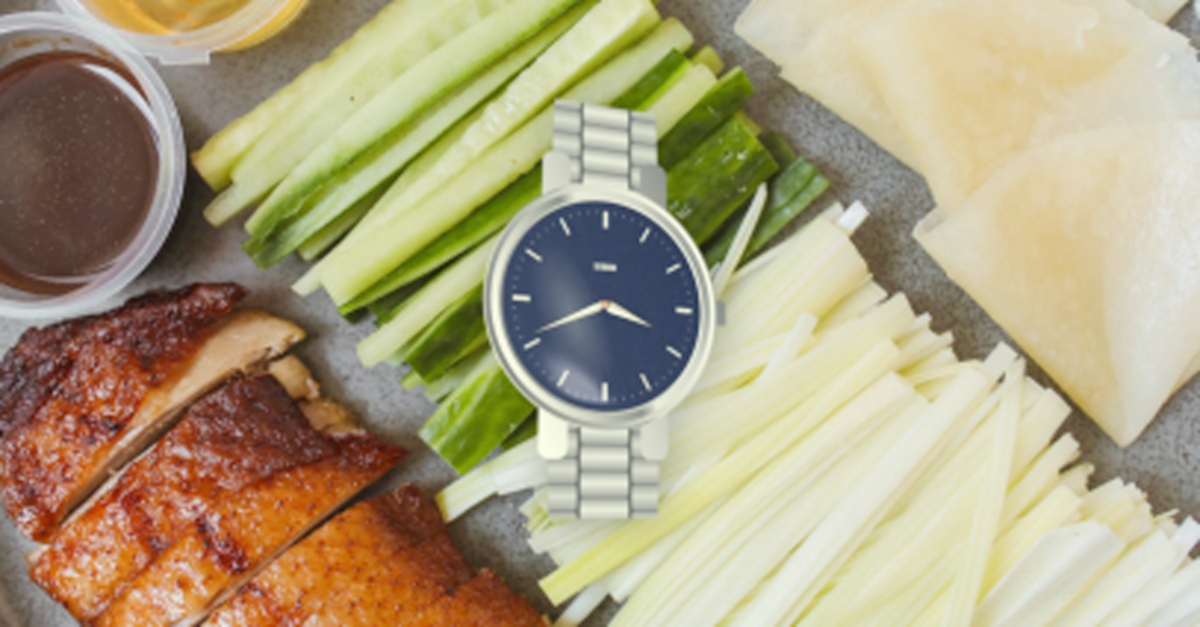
3:41
